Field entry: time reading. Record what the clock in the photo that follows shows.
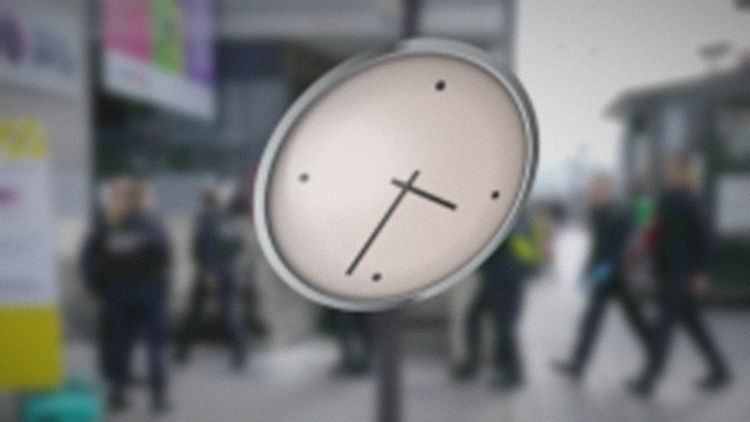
3:33
